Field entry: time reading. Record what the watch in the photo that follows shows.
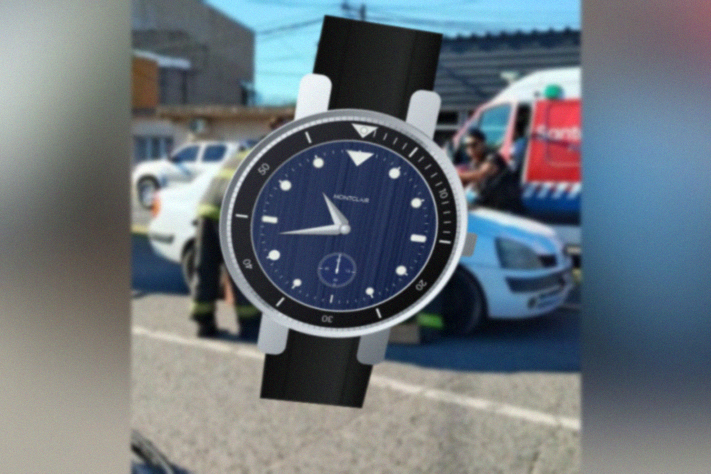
10:43
